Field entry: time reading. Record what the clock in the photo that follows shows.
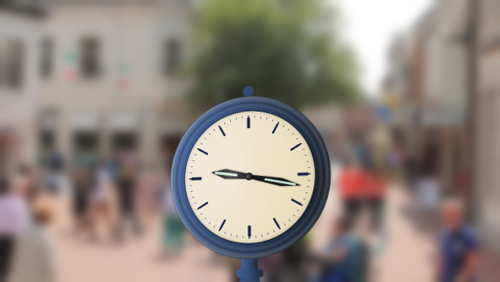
9:17
